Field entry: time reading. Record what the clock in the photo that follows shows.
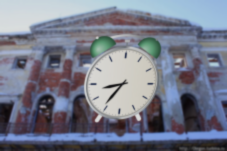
8:36
